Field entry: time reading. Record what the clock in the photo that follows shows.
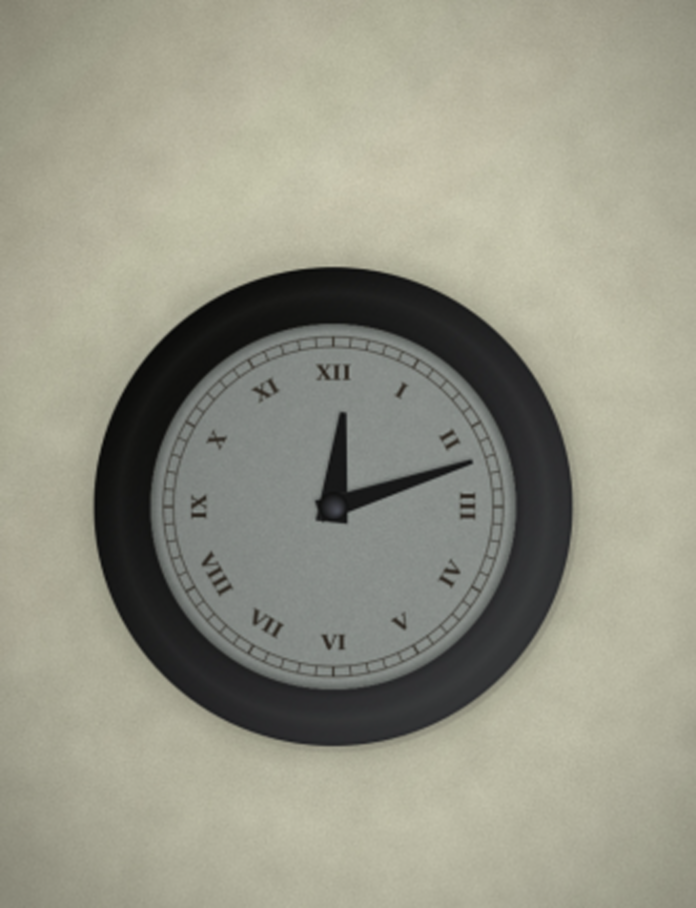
12:12
